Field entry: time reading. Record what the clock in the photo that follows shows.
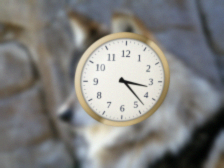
3:23
